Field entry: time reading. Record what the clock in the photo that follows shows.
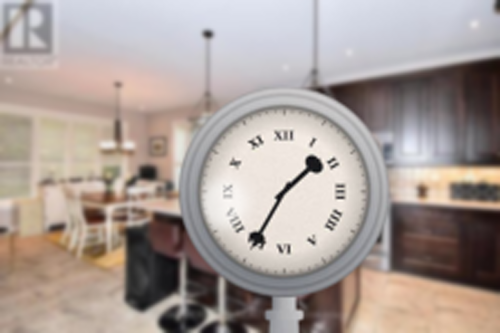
1:35
